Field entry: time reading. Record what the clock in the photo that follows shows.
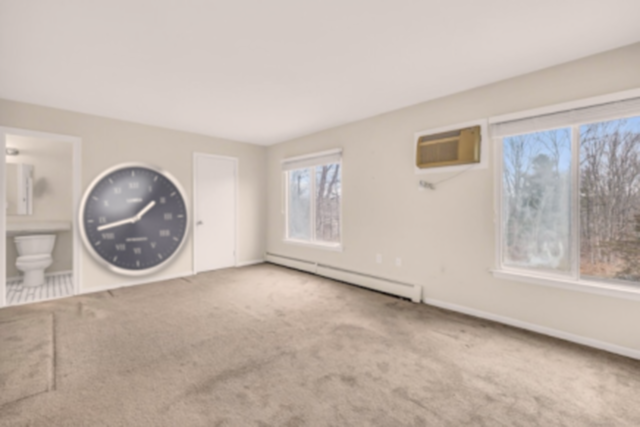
1:43
